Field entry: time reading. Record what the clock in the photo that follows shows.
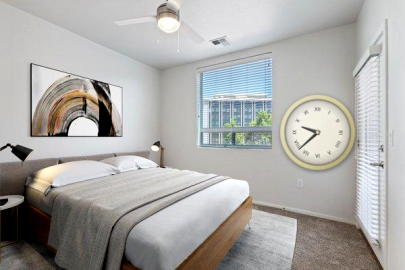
9:38
